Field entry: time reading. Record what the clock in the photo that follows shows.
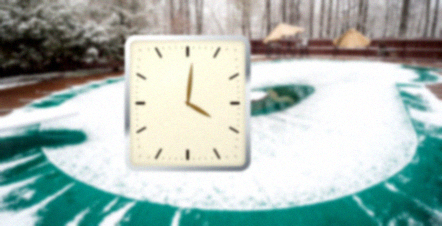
4:01
